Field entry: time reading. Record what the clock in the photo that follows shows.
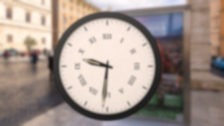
9:31
